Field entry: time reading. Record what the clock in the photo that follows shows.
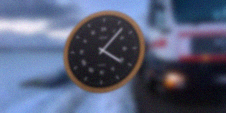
4:07
